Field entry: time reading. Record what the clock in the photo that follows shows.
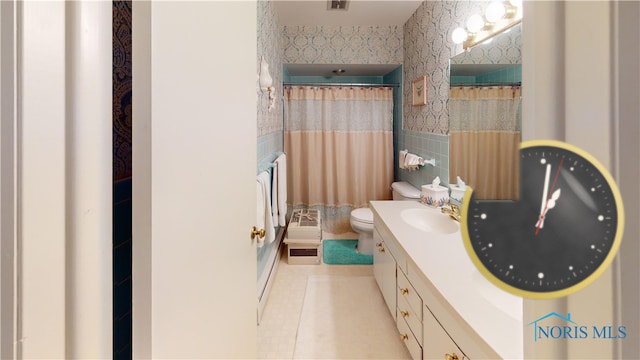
1:01:03
